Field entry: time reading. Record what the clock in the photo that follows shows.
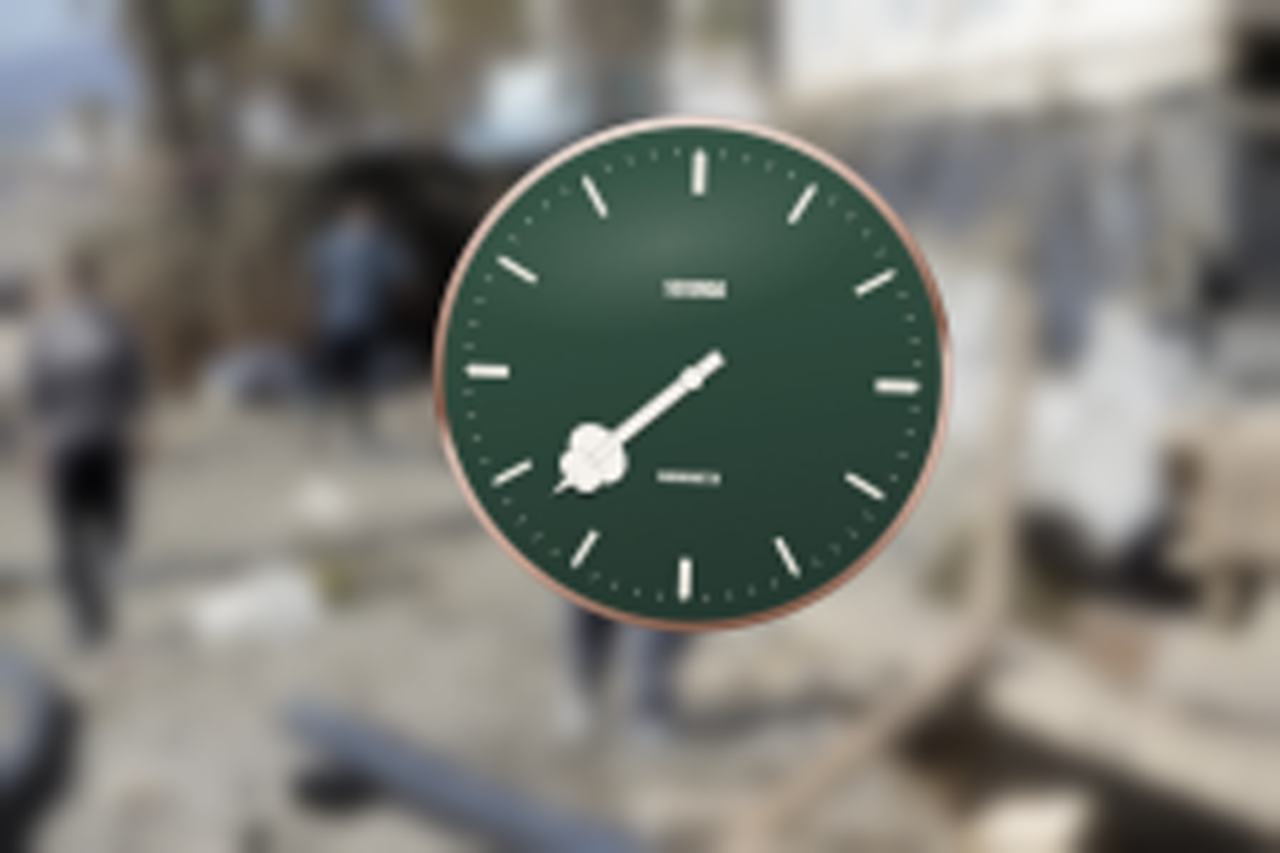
7:38
